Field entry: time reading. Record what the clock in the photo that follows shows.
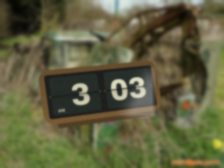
3:03
